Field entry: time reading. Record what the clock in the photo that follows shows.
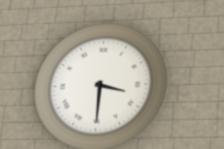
3:30
